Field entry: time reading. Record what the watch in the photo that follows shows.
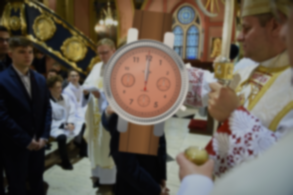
12:00
